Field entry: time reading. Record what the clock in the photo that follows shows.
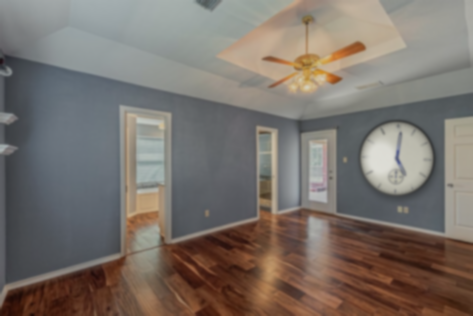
5:01
